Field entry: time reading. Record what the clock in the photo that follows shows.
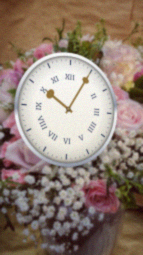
10:05
